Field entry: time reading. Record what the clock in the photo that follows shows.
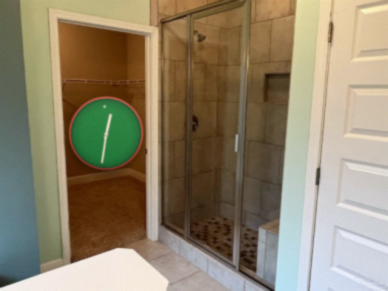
12:32
